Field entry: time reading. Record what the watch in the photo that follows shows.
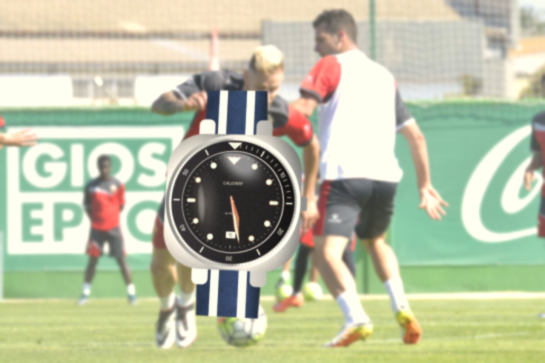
5:28
